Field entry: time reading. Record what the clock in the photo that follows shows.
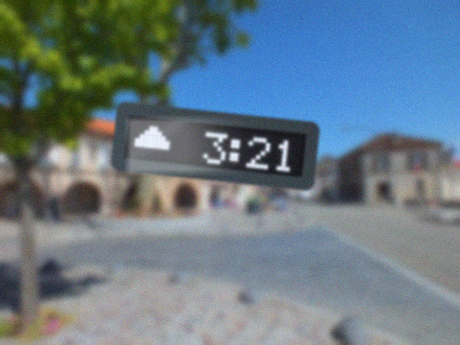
3:21
